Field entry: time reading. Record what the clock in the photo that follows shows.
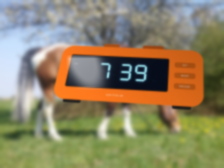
7:39
